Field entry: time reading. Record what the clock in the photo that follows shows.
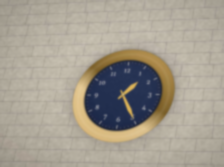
1:25
